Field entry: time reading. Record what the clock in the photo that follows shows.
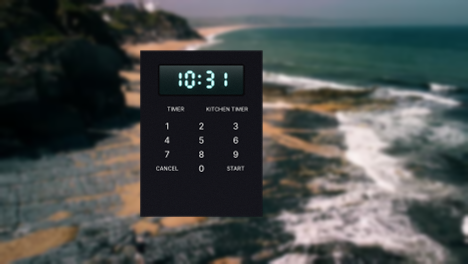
10:31
